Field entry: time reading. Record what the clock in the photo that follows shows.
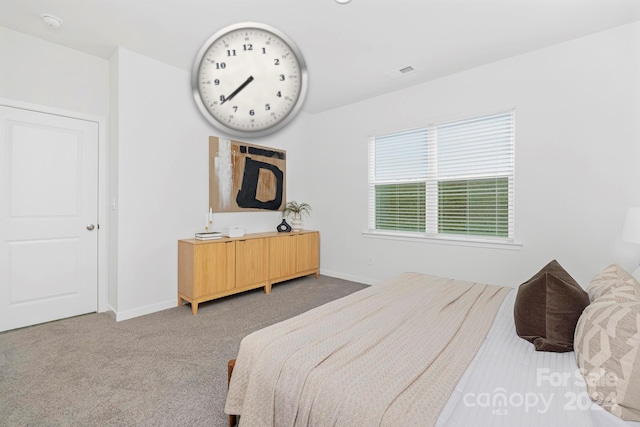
7:39
